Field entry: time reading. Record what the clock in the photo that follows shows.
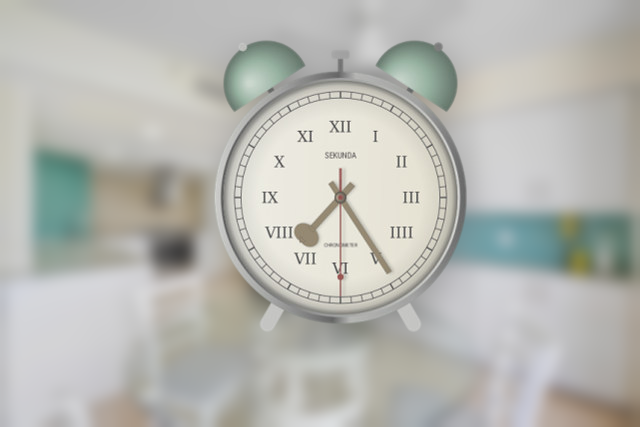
7:24:30
